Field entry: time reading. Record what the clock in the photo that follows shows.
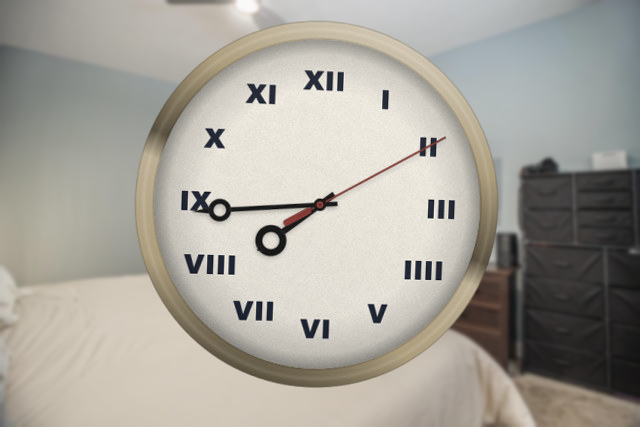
7:44:10
